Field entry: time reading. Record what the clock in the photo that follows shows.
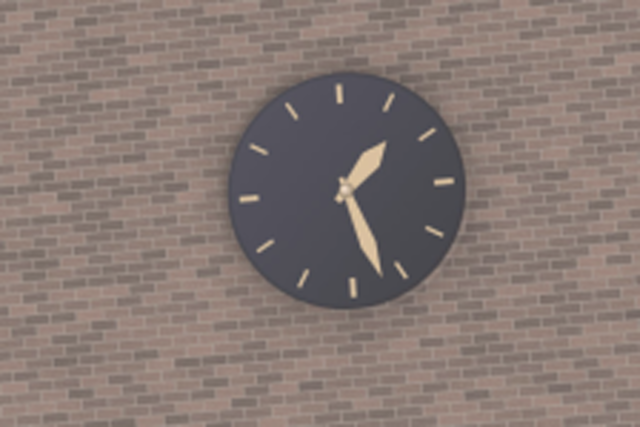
1:27
